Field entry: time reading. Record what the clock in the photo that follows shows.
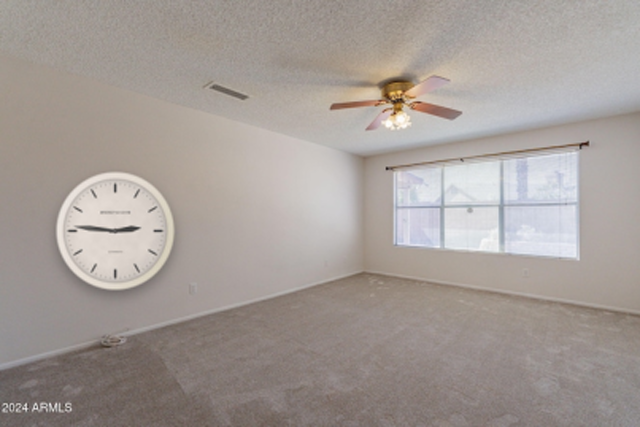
2:46
